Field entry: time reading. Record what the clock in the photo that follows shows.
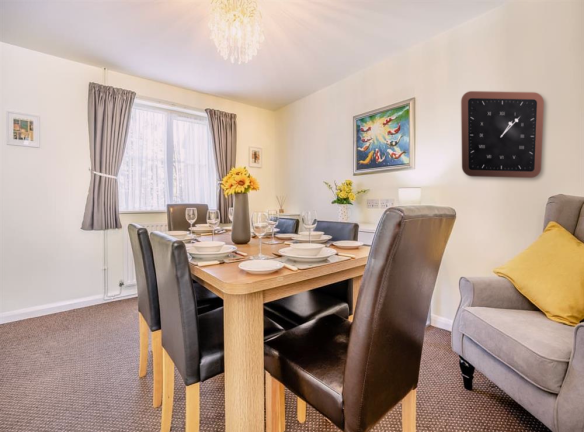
1:07
